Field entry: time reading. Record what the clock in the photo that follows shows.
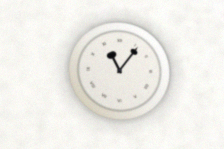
11:06
